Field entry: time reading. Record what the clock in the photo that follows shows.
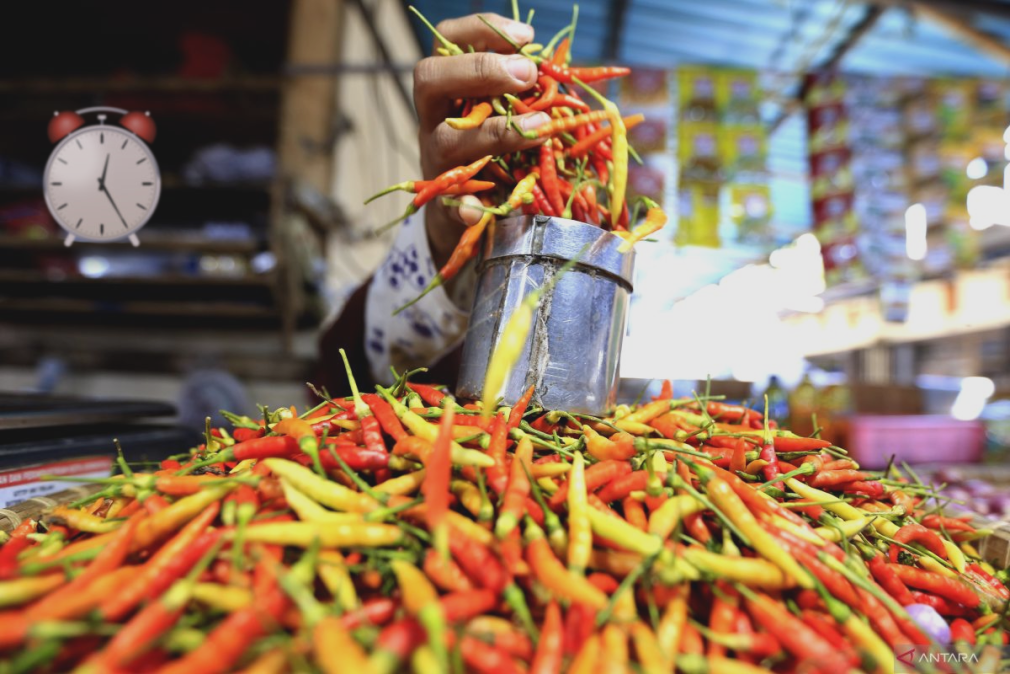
12:25
